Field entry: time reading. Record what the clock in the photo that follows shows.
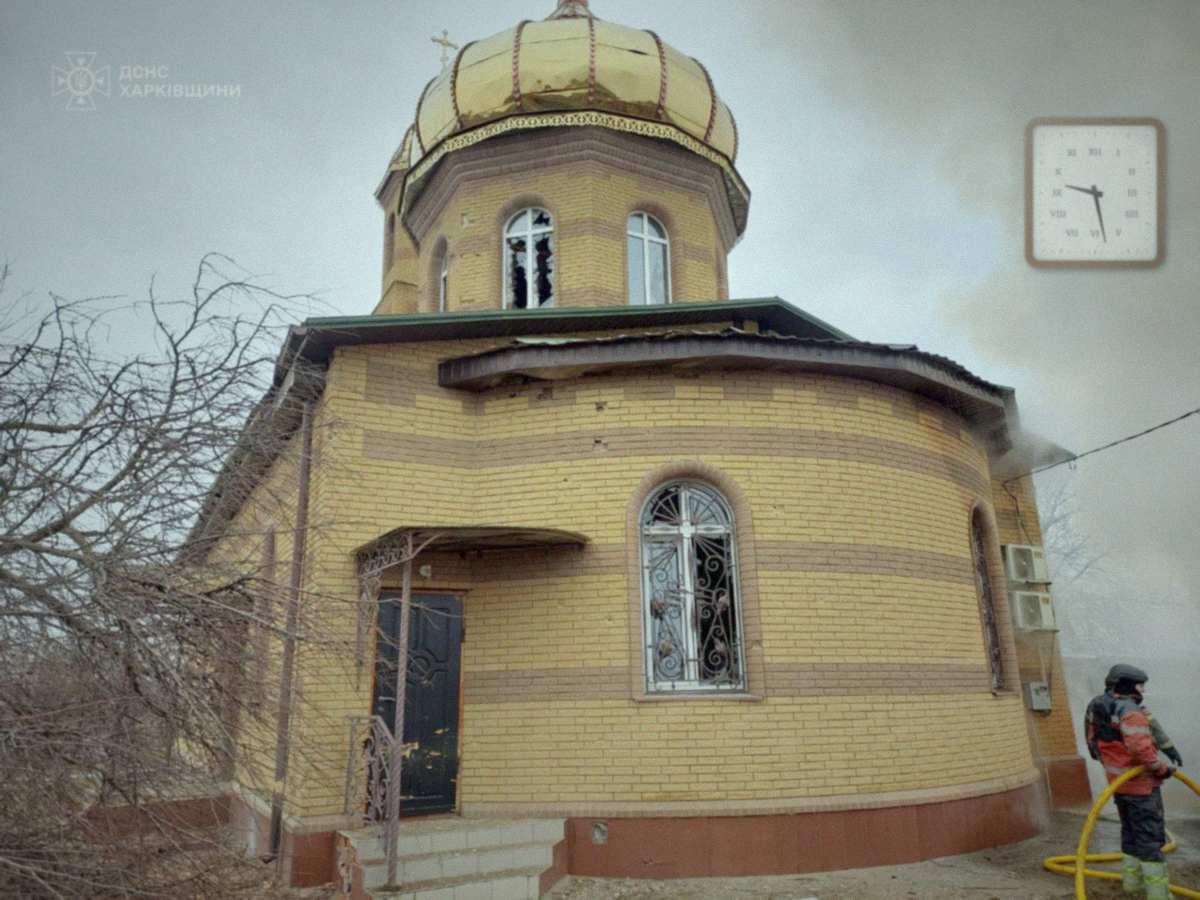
9:28
